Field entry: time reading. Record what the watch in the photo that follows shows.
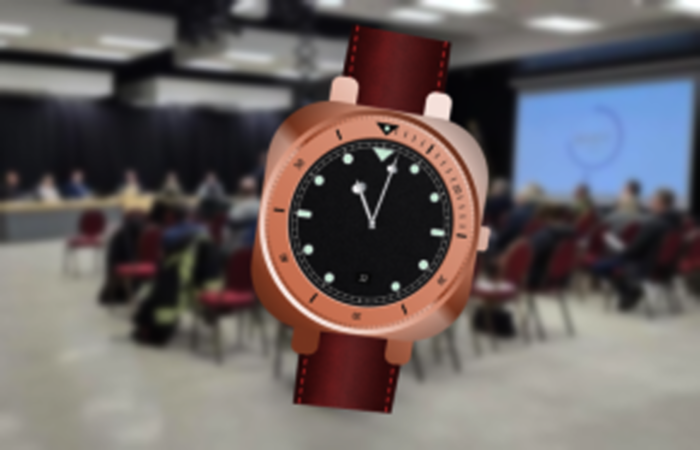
11:02
